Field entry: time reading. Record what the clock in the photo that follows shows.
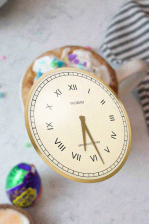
6:28
